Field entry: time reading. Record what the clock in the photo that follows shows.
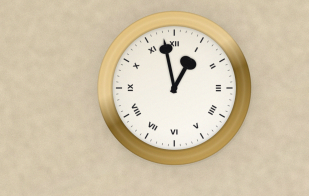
12:58
